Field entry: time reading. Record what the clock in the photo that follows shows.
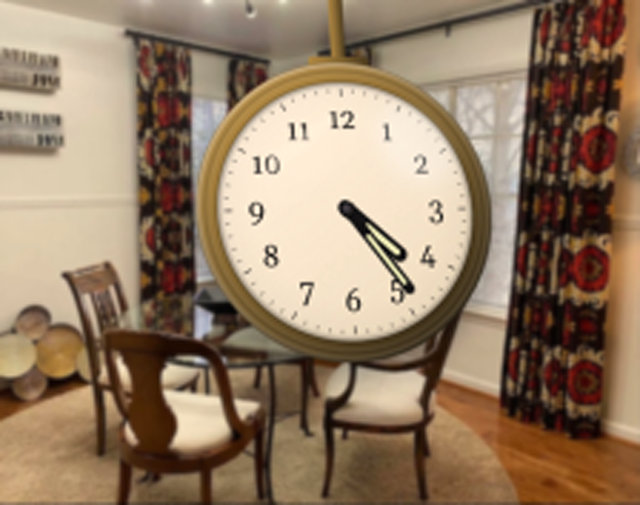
4:24
